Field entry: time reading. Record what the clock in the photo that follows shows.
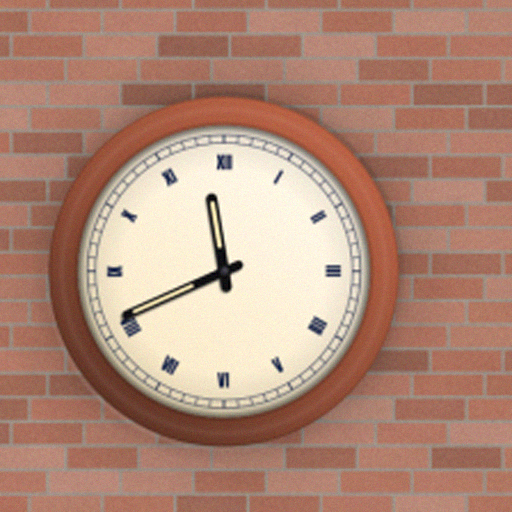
11:41
